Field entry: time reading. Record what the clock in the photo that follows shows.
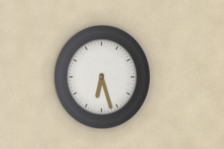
6:27
